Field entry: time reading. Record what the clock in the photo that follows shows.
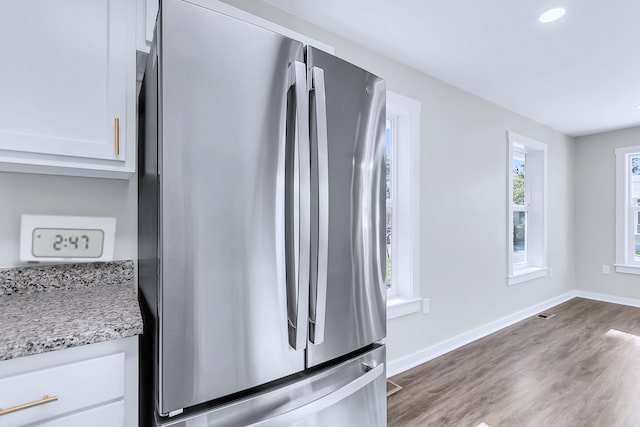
2:47
